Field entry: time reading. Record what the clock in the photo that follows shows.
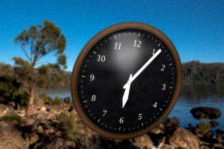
6:06
